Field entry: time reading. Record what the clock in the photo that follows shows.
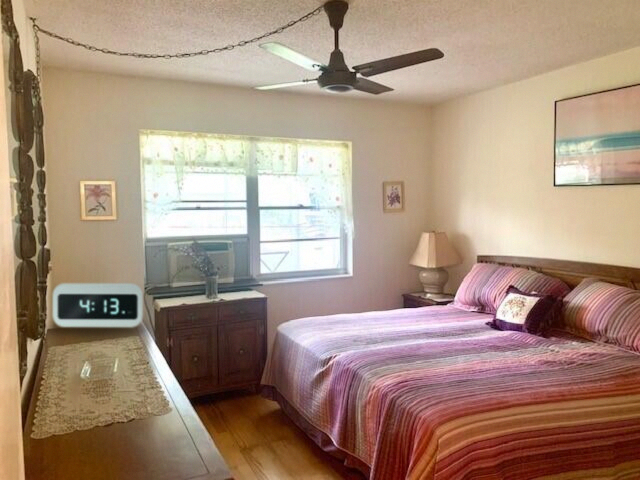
4:13
